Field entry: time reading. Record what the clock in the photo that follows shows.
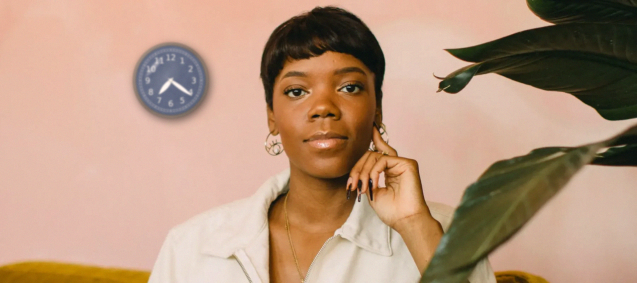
7:21
